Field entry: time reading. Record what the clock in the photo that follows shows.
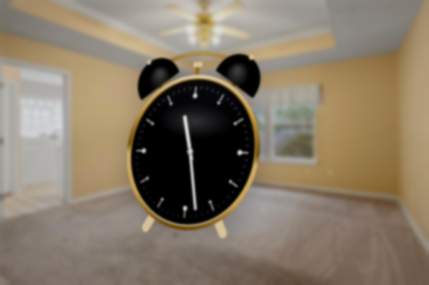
11:28
